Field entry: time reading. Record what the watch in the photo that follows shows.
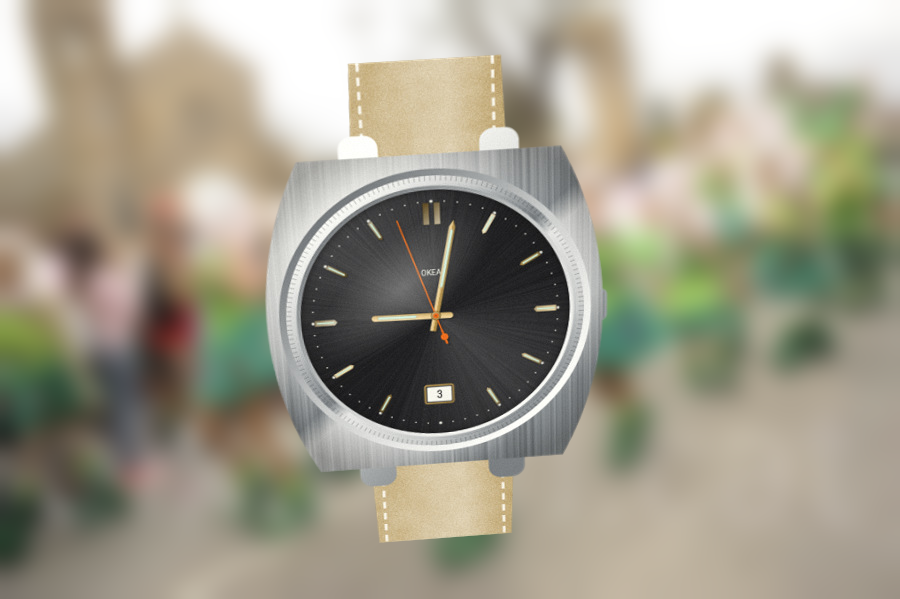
9:01:57
